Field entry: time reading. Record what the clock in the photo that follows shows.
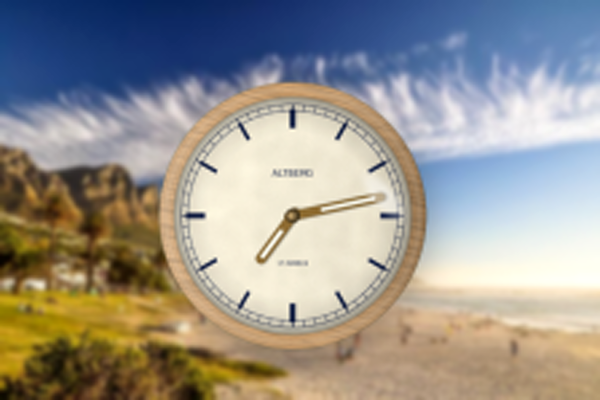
7:13
